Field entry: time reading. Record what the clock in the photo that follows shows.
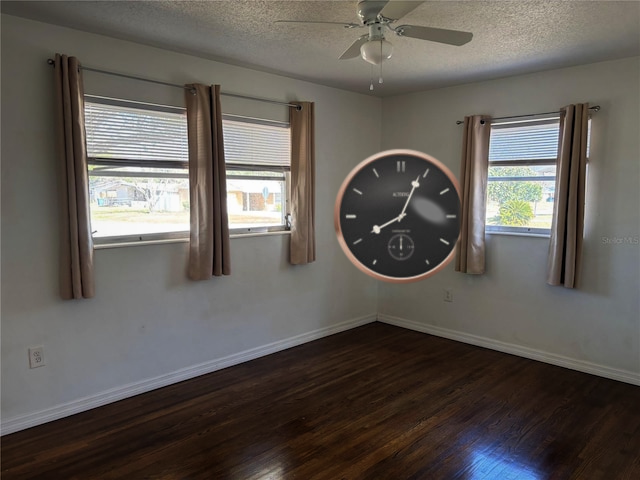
8:04
